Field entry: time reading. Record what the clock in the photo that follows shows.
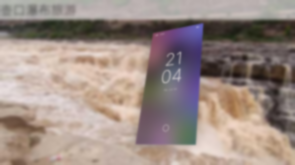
21:04
